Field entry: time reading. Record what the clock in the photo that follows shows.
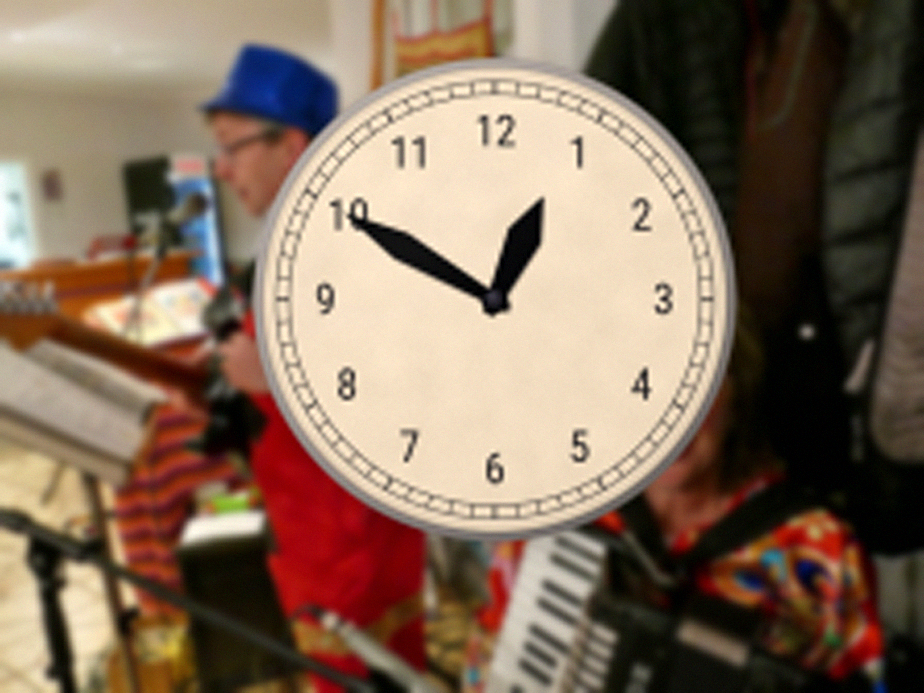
12:50
